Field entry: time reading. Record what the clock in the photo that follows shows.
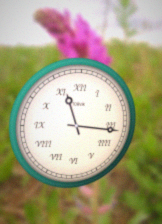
11:16
